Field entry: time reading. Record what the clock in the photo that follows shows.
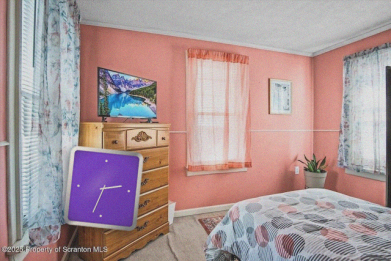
2:33
